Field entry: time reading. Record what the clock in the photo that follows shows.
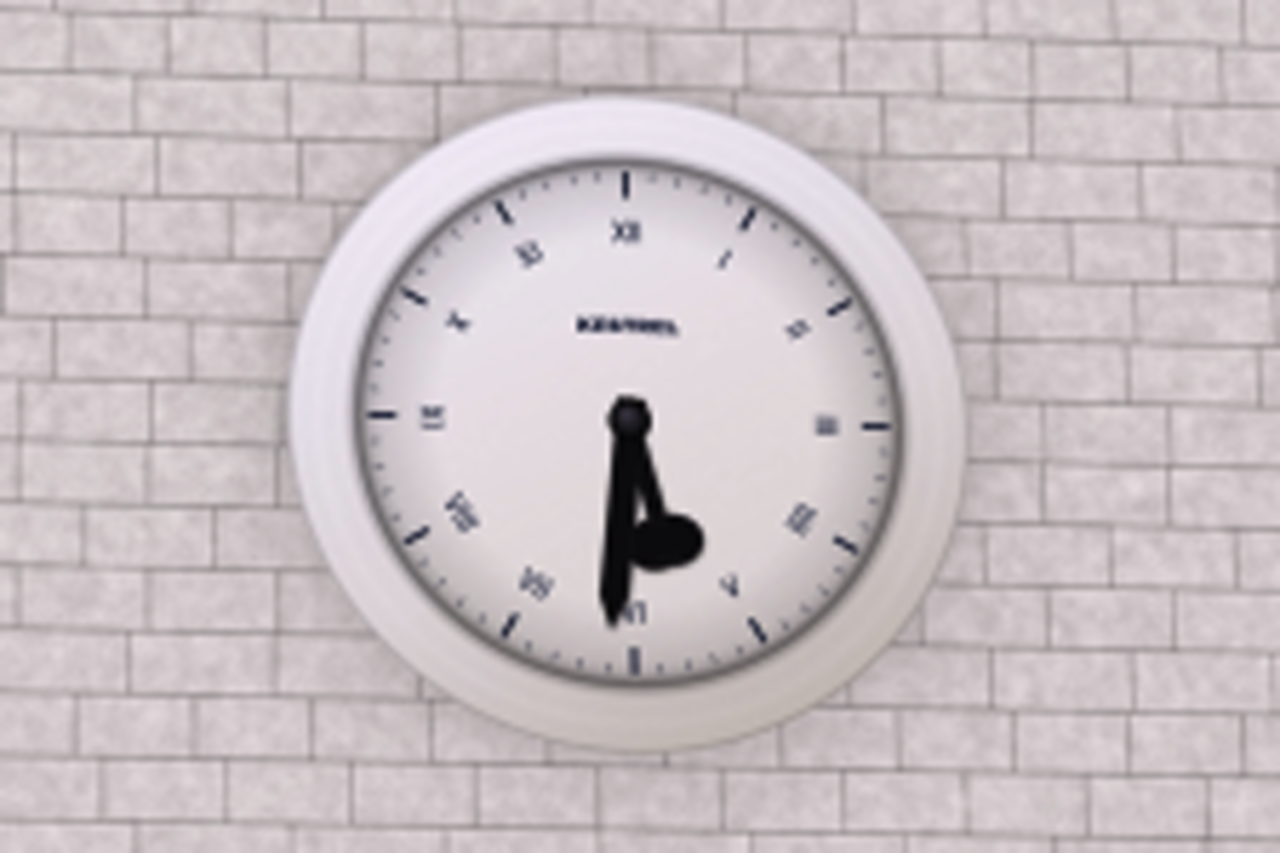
5:31
